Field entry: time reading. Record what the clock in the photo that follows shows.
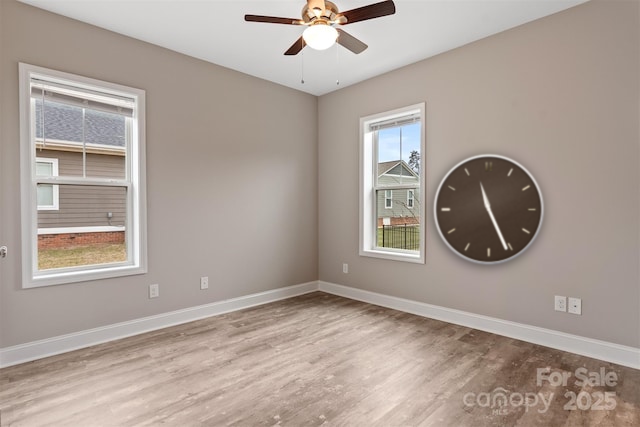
11:26
